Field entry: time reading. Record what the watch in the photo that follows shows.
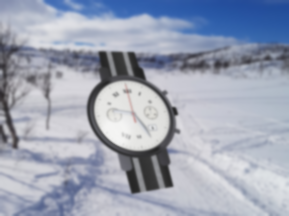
9:26
